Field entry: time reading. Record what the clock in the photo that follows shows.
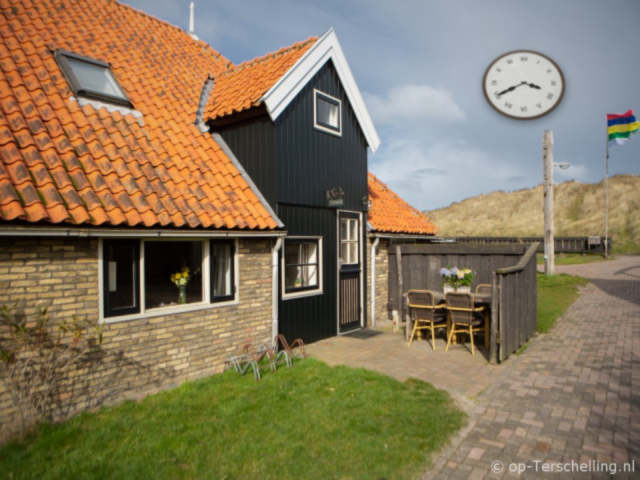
3:40
